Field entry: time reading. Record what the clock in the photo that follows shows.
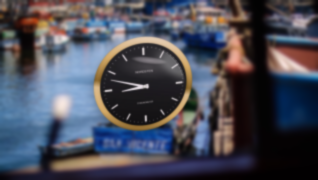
8:48
